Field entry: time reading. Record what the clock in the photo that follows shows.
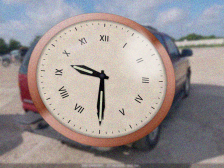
9:30
